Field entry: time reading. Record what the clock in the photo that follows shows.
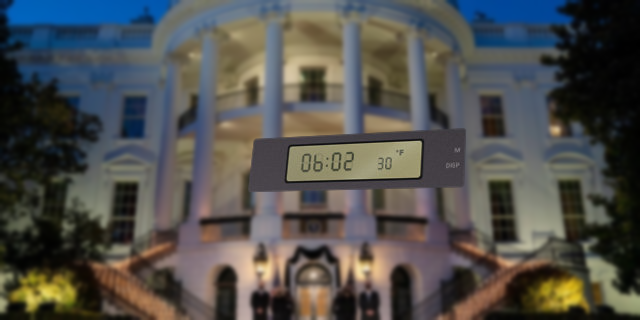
6:02
